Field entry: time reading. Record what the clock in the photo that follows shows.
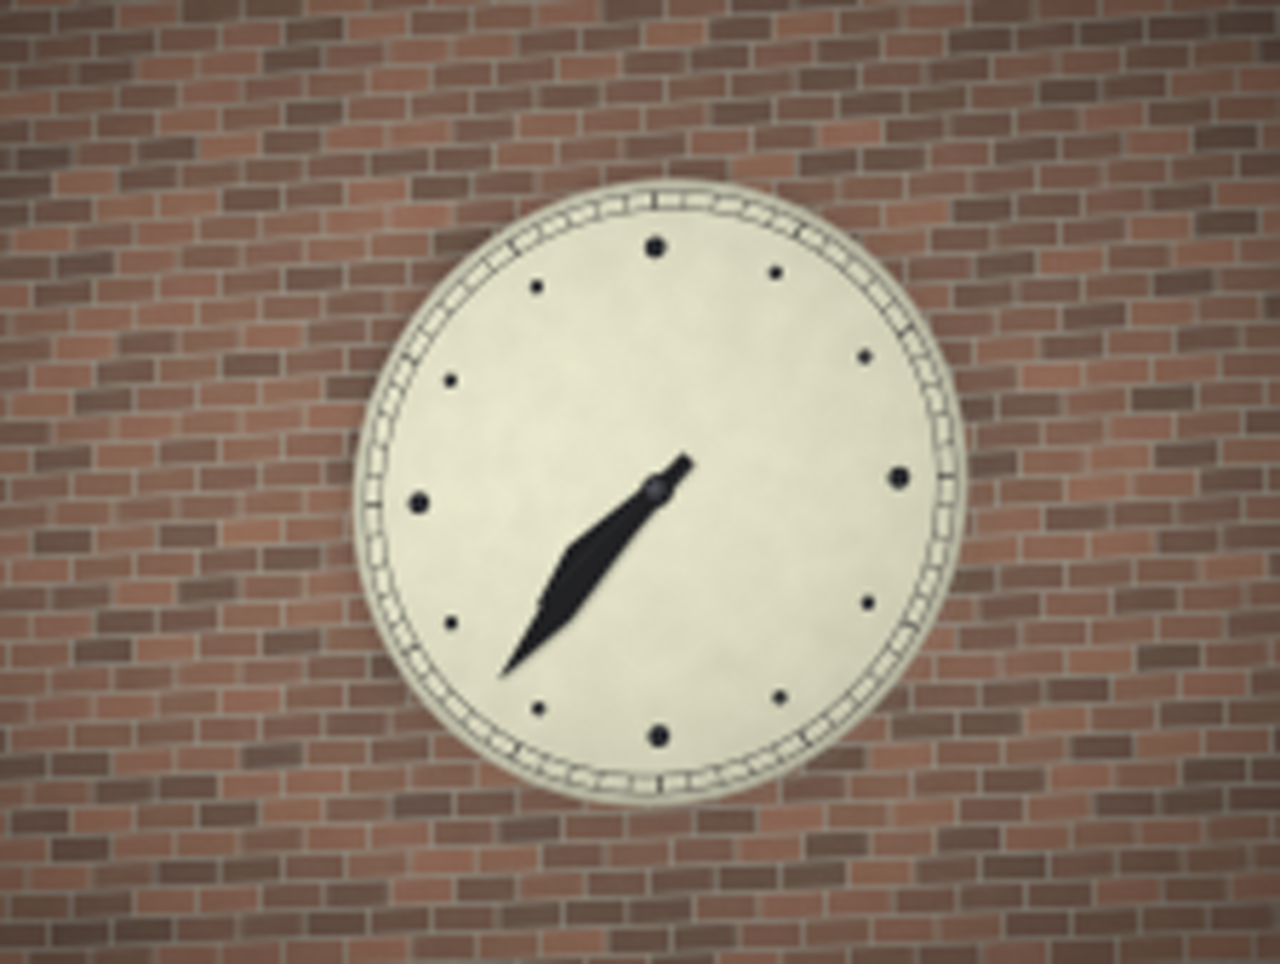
7:37
